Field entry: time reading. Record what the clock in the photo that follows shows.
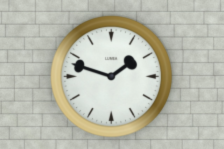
1:48
